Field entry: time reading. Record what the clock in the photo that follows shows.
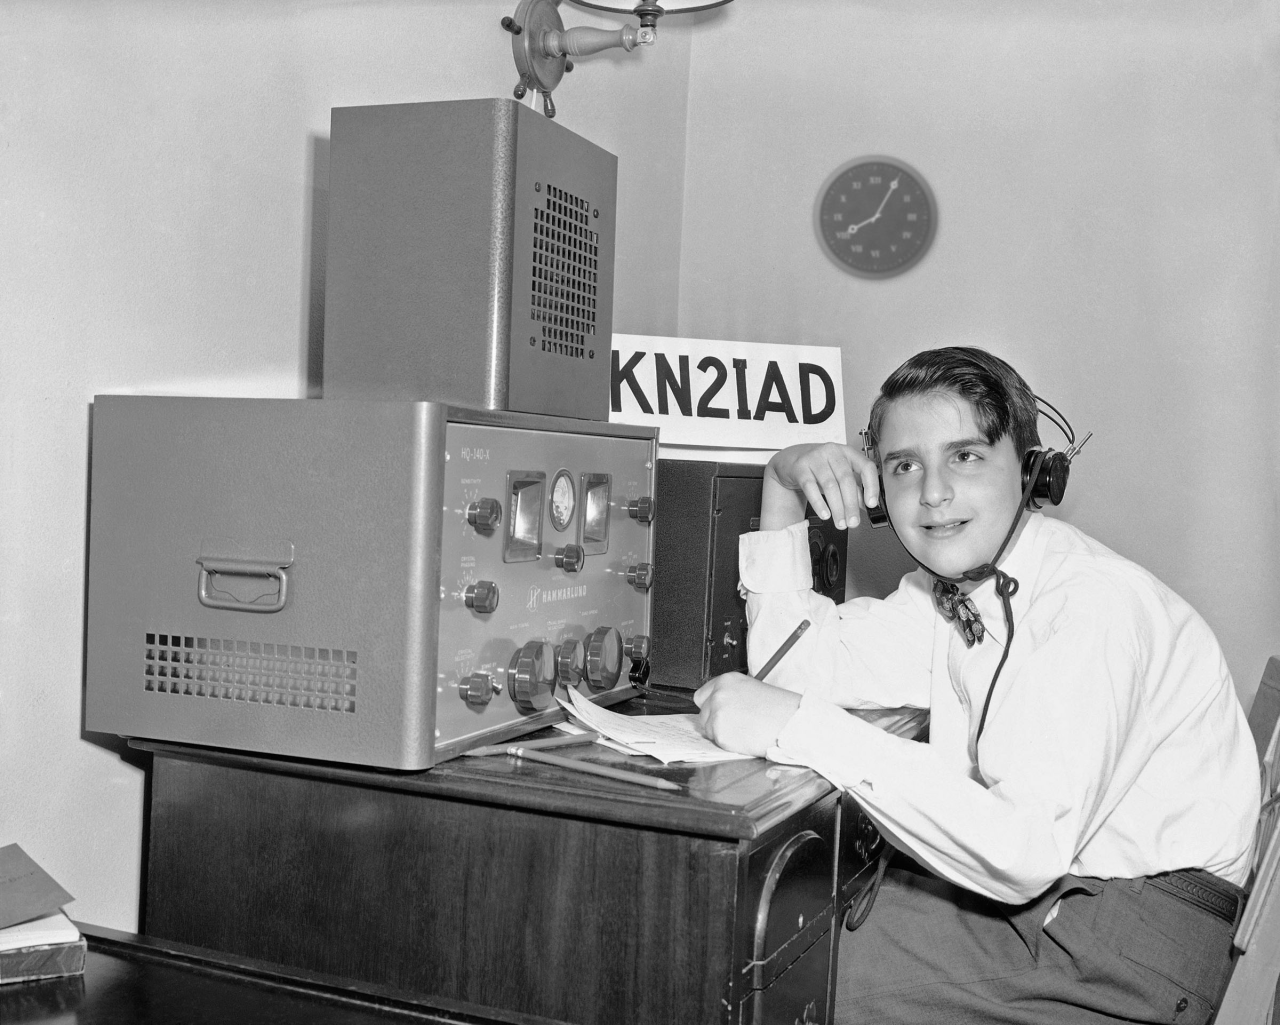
8:05
